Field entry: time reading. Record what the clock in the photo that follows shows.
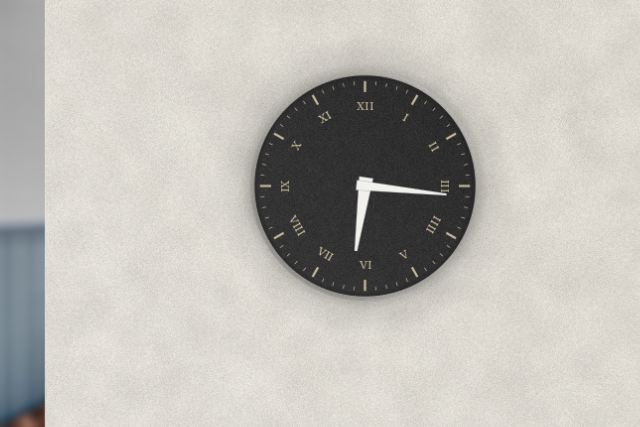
6:16
